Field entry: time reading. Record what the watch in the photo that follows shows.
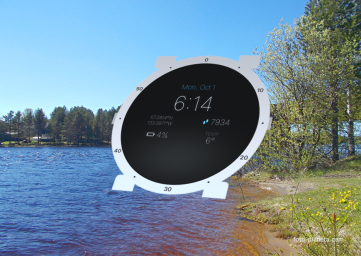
6:14
